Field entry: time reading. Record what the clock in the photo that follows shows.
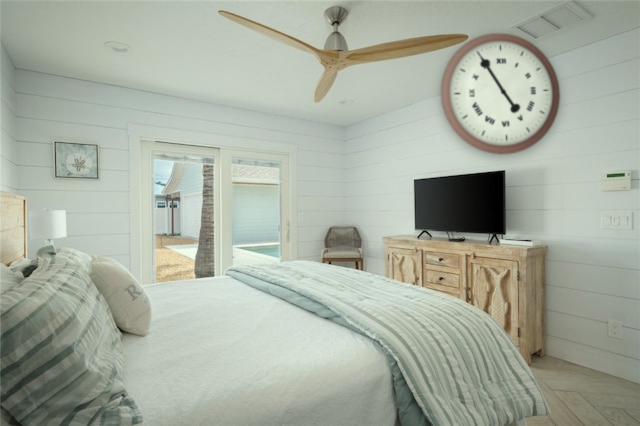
4:55
